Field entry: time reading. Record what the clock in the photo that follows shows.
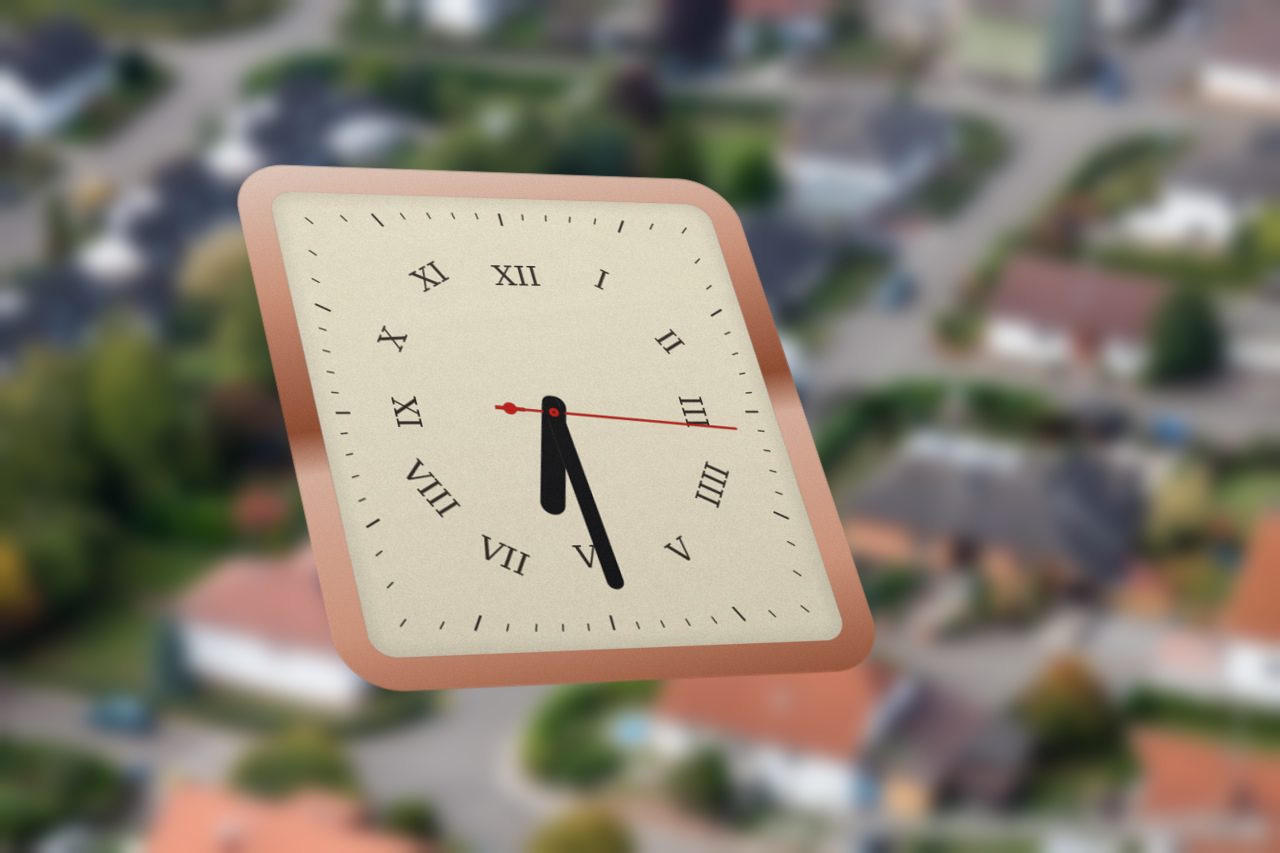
6:29:16
